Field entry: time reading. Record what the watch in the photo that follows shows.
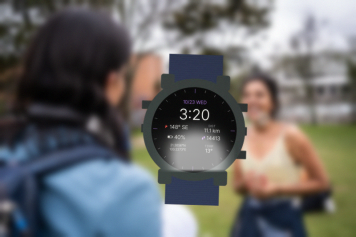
3:20
